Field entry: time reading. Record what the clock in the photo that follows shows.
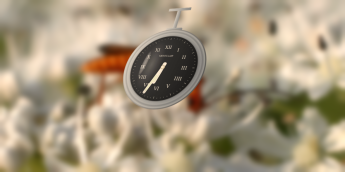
6:34
